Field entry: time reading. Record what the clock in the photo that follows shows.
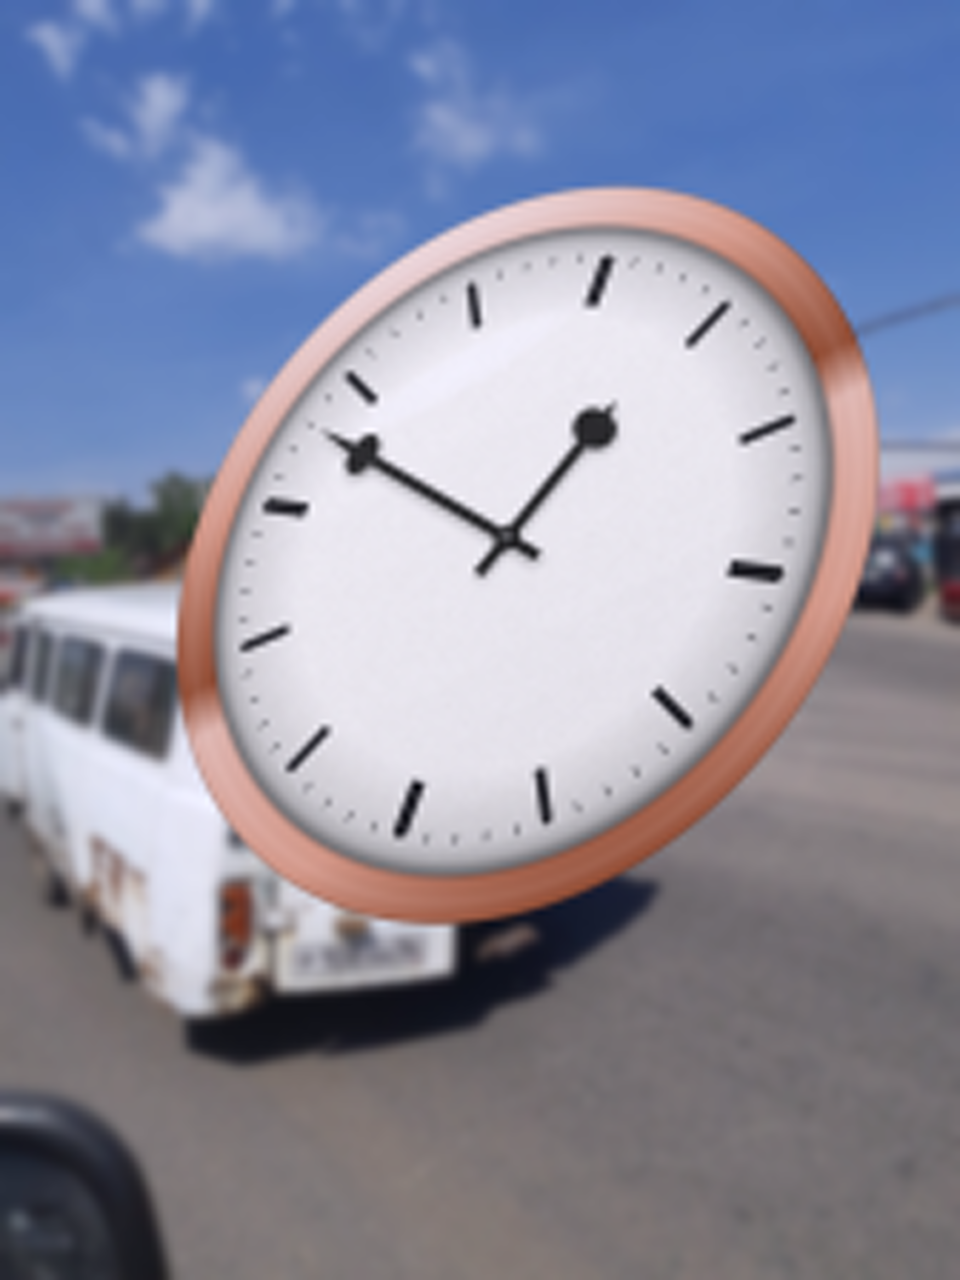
12:48
